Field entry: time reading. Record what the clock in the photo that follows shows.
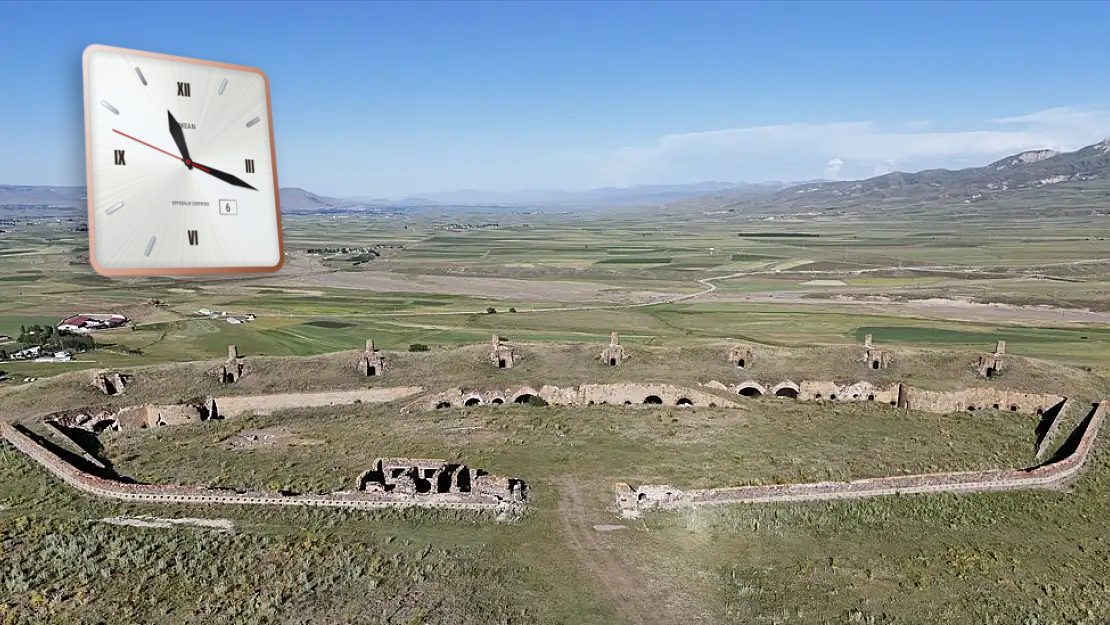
11:17:48
